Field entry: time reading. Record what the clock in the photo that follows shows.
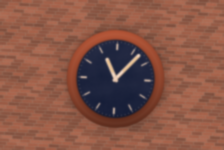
11:07
